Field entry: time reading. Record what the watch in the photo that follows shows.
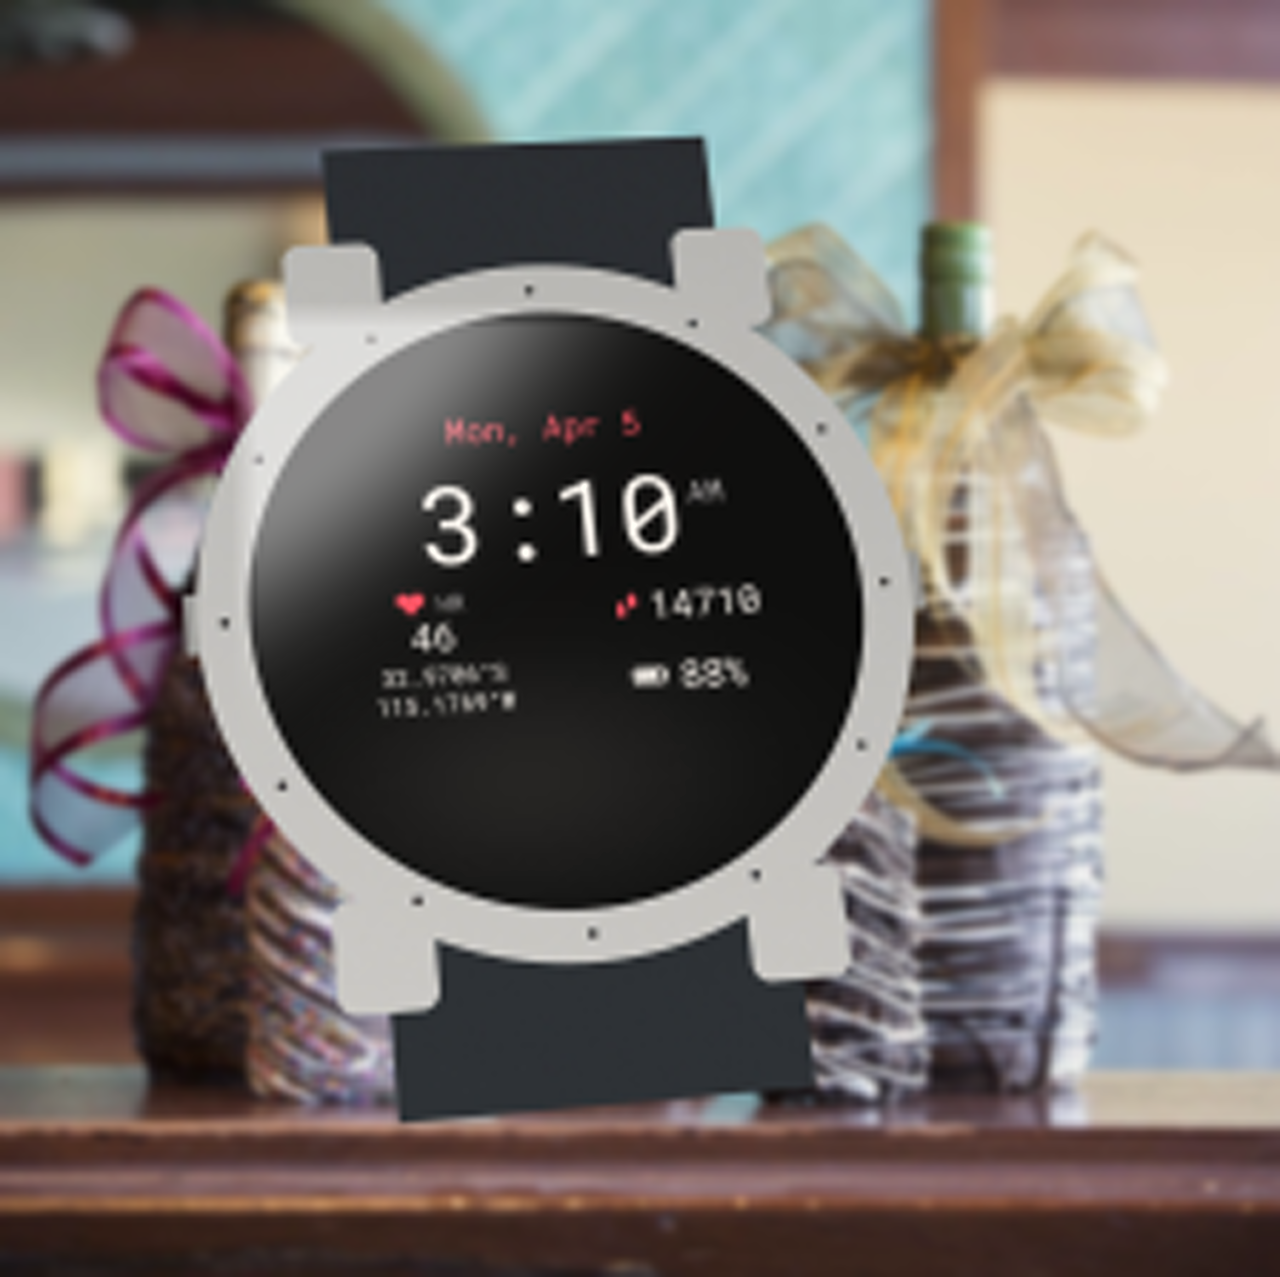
3:10
